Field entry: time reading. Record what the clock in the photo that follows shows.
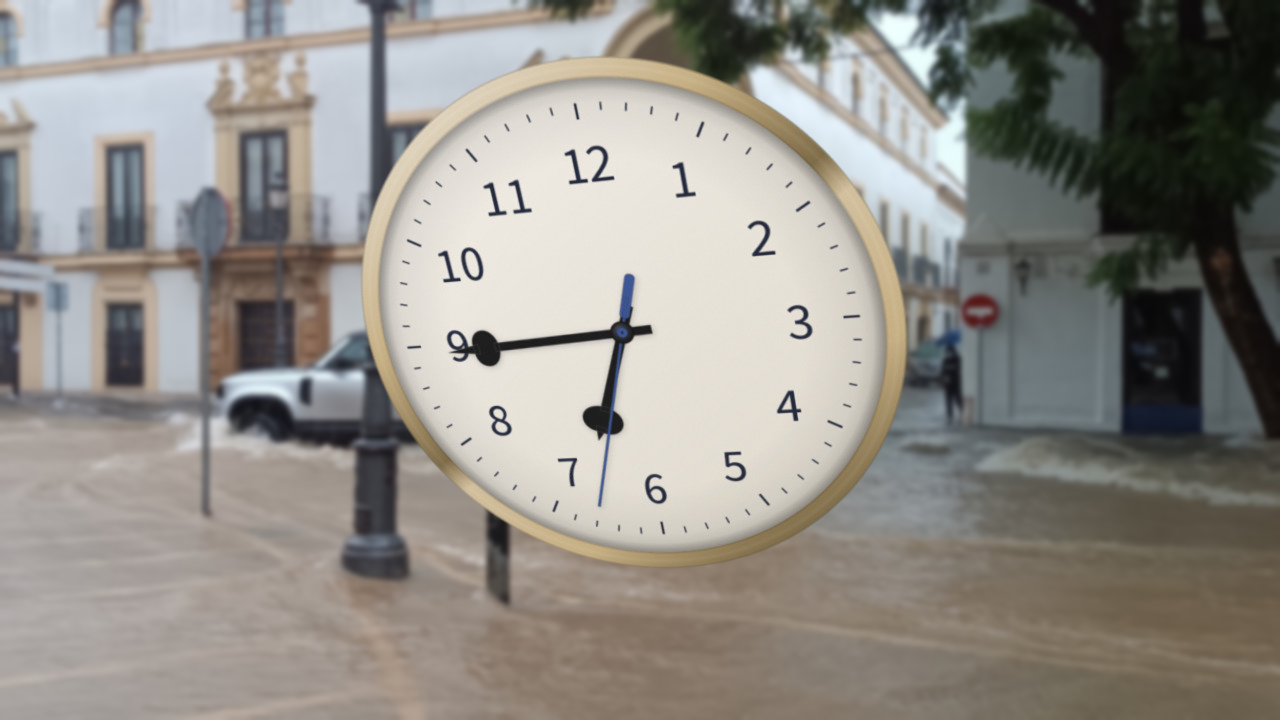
6:44:33
